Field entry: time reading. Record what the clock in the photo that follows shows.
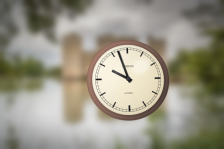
9:57
